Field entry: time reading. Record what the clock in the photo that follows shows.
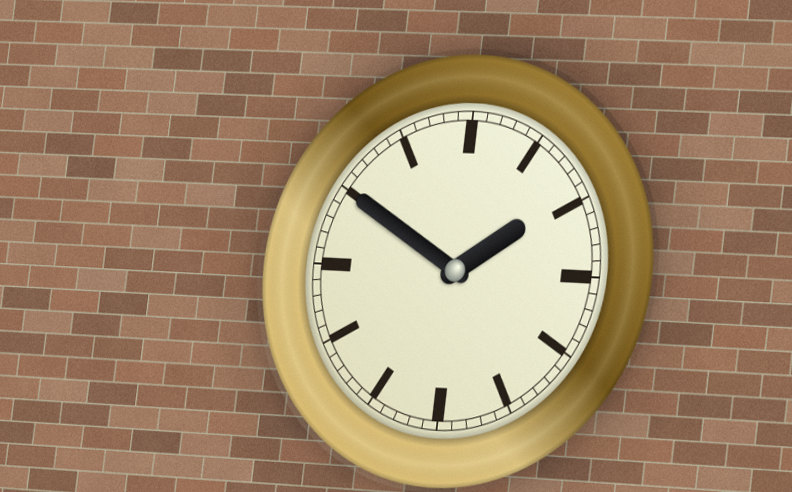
1:50
